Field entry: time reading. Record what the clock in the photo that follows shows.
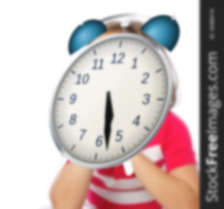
5:28
